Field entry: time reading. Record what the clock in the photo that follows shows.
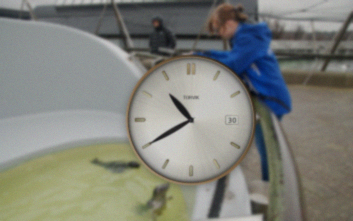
10:40
